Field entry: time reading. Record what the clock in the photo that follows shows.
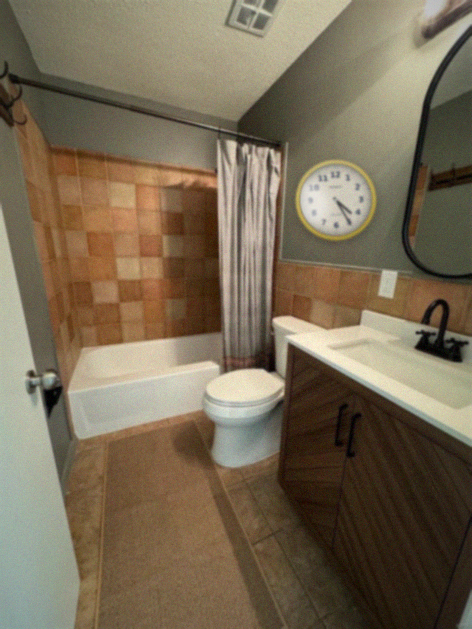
4:25
